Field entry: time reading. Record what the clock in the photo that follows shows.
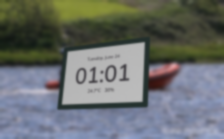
1:01
